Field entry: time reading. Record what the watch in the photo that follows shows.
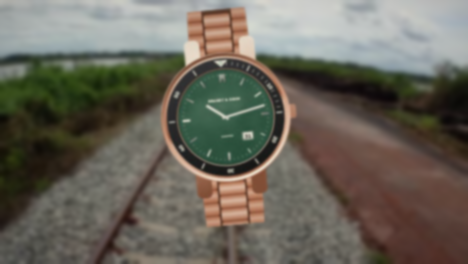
10:13
